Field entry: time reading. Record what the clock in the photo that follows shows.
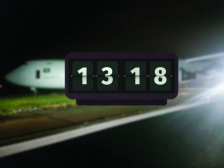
13:18
